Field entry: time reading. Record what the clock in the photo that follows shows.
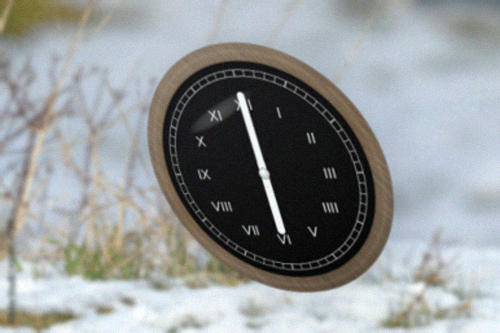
6:00
